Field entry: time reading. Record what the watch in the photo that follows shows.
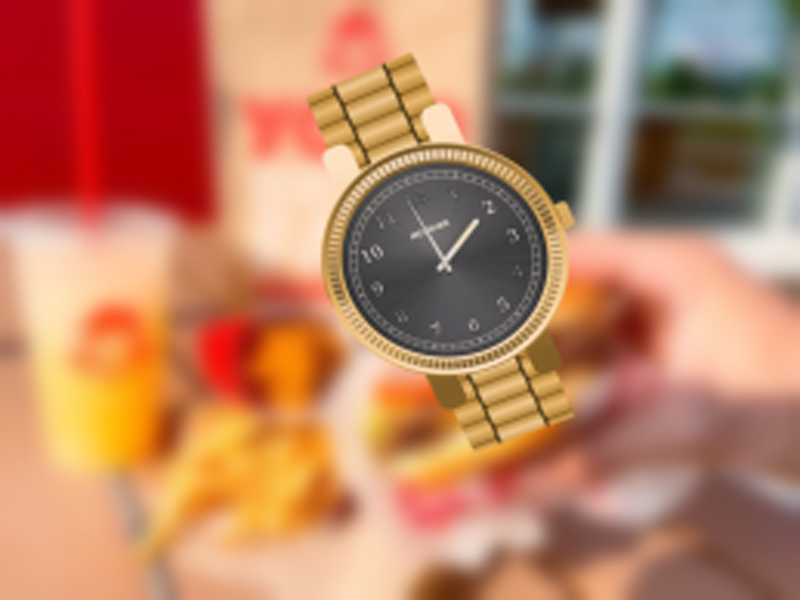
1:59
